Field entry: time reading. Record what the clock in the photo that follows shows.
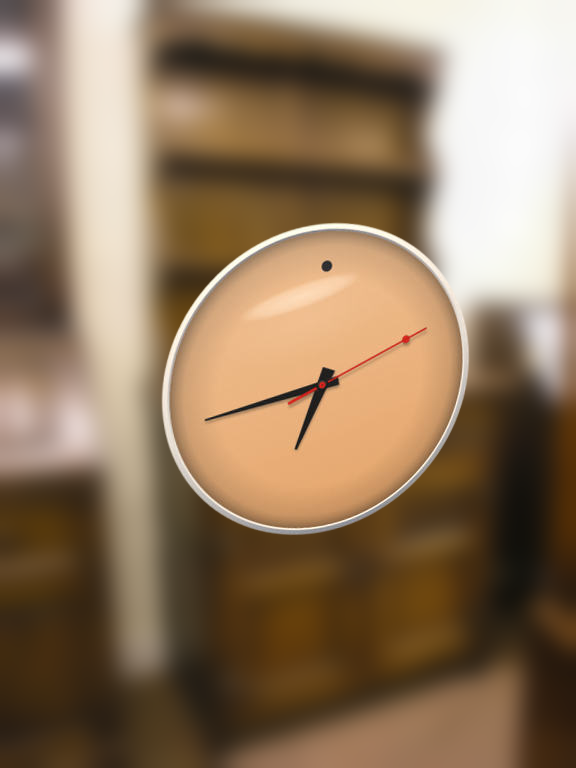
6:43:11
